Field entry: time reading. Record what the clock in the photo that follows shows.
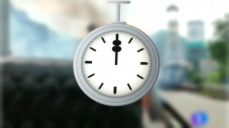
12:00
